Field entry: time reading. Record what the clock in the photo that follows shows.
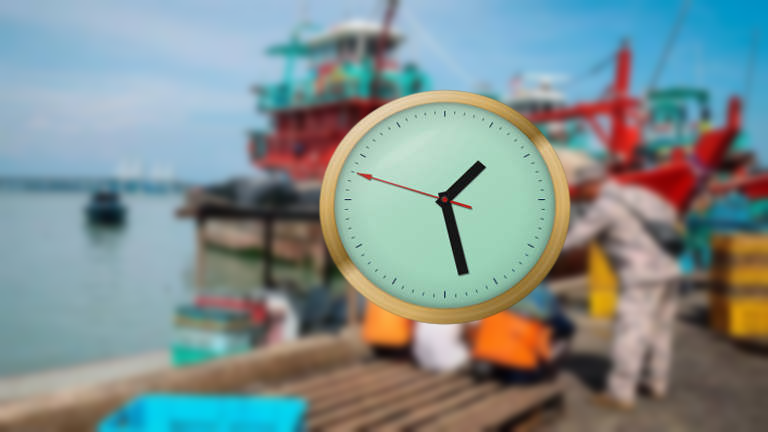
1:27:48
